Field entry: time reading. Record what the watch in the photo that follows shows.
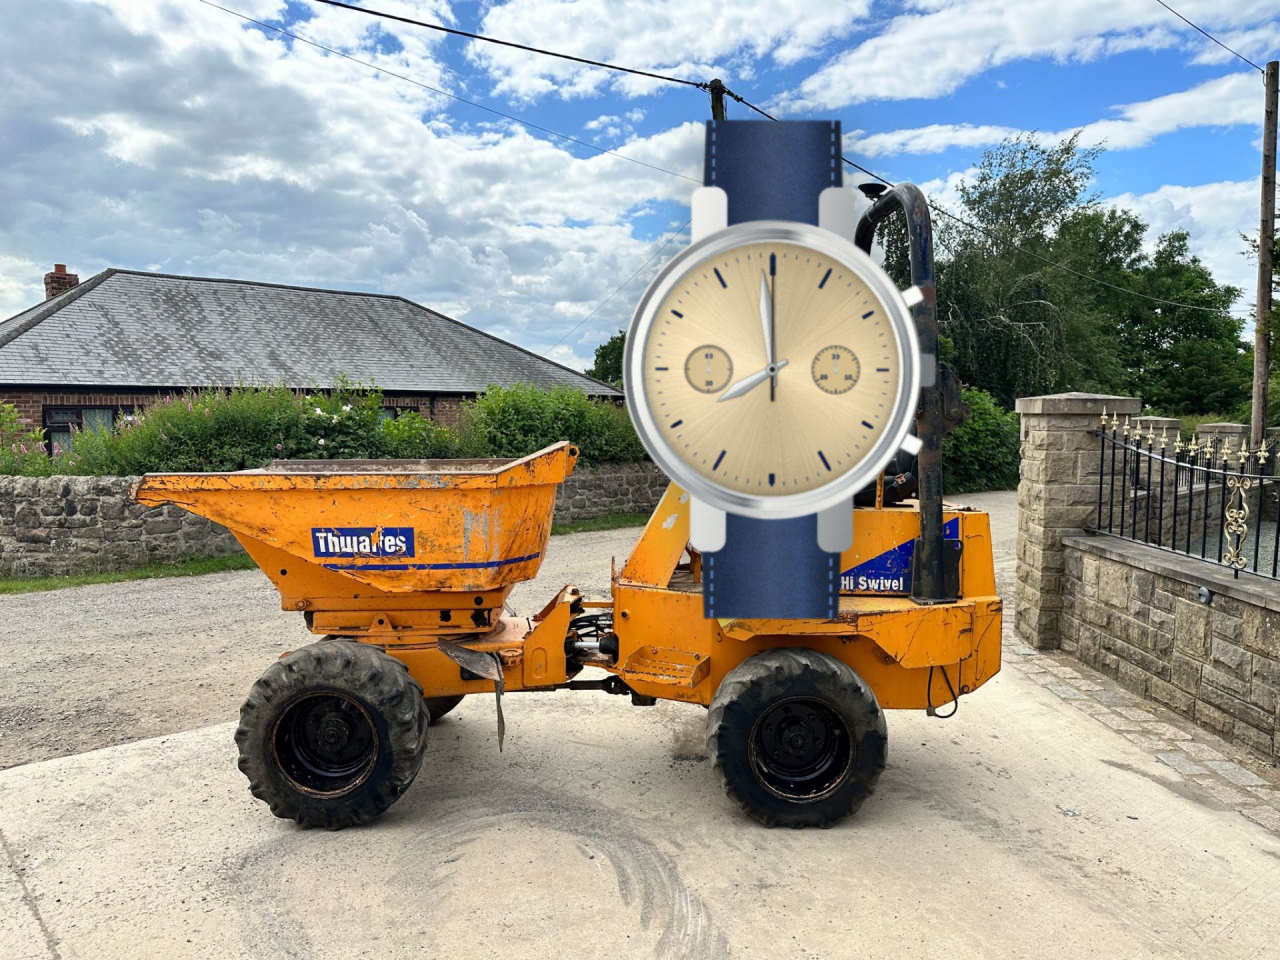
7:59
